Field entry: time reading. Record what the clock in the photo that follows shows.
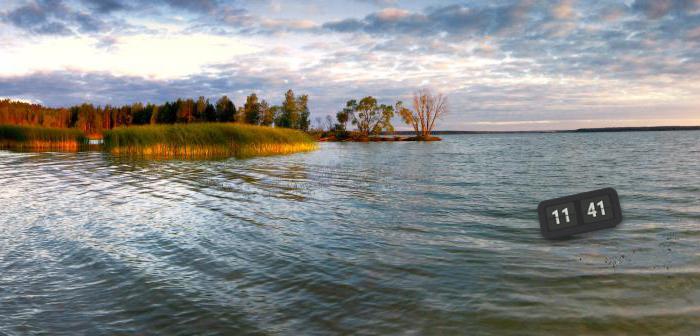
11:41
